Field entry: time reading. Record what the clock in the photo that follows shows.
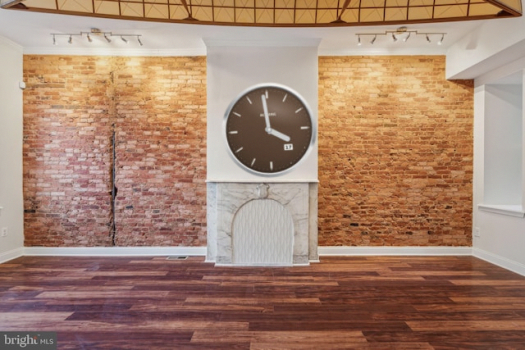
3:59
